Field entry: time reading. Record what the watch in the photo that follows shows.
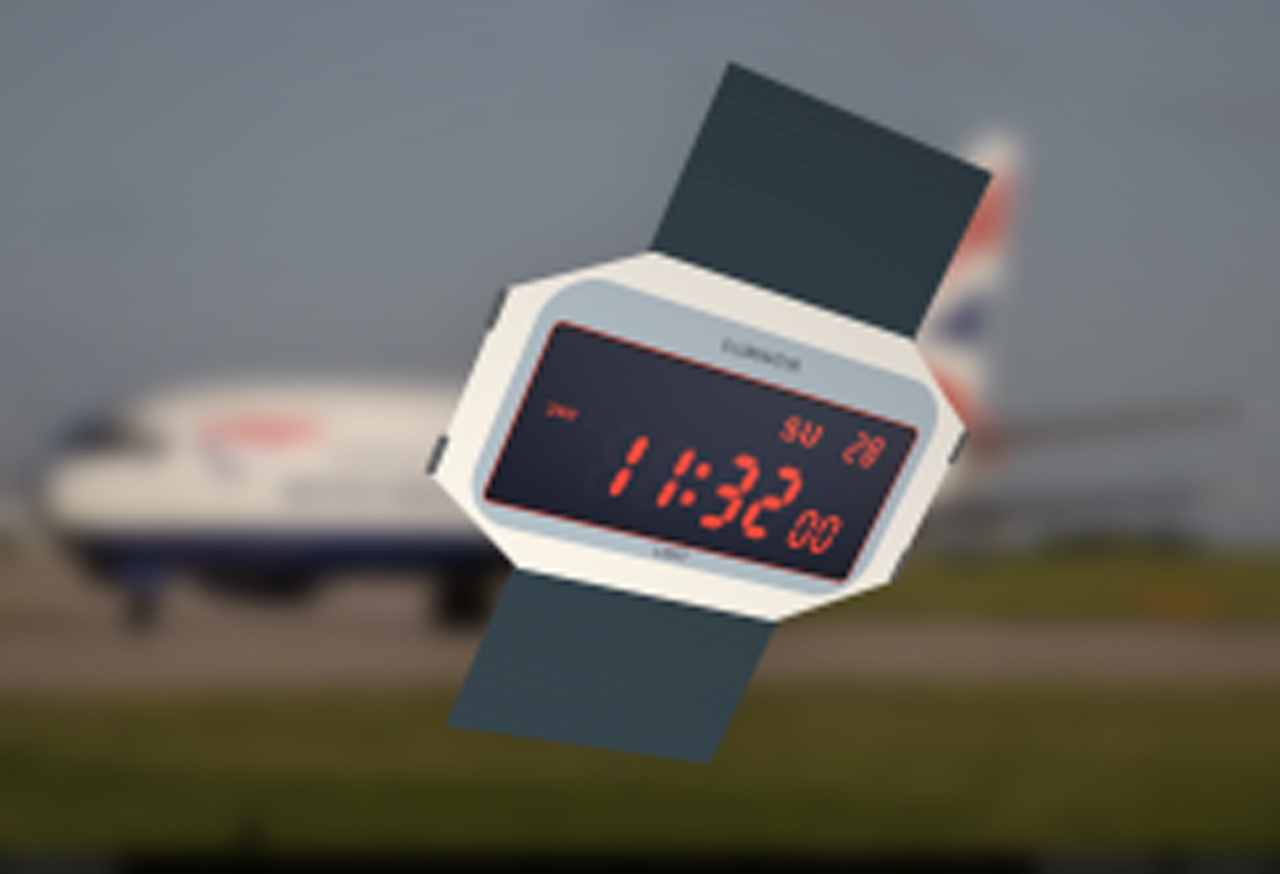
11:32:00
